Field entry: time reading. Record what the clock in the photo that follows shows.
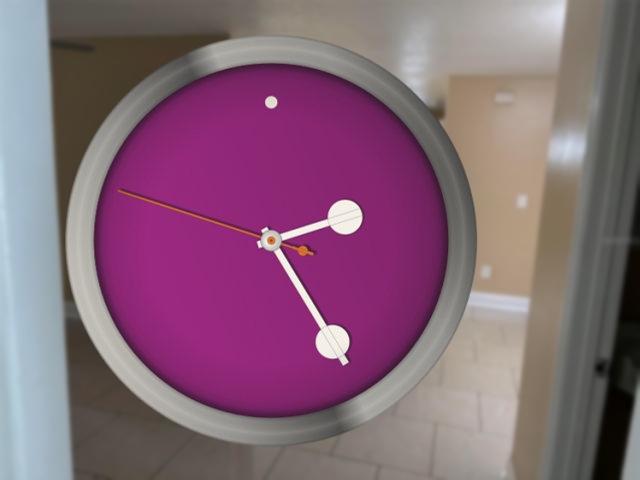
2:24:48
